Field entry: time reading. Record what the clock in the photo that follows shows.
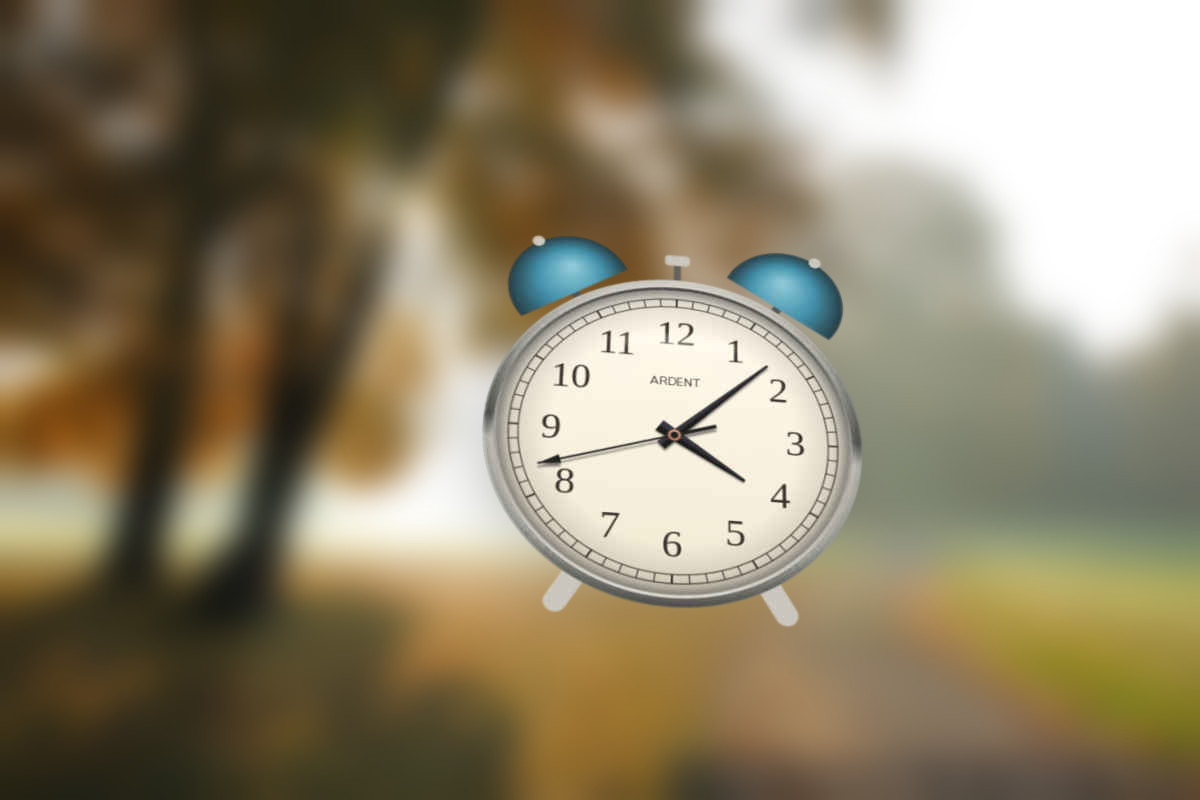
4:07:42
